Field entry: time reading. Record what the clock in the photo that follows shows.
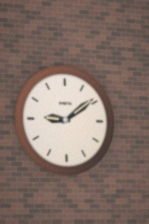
9:09
